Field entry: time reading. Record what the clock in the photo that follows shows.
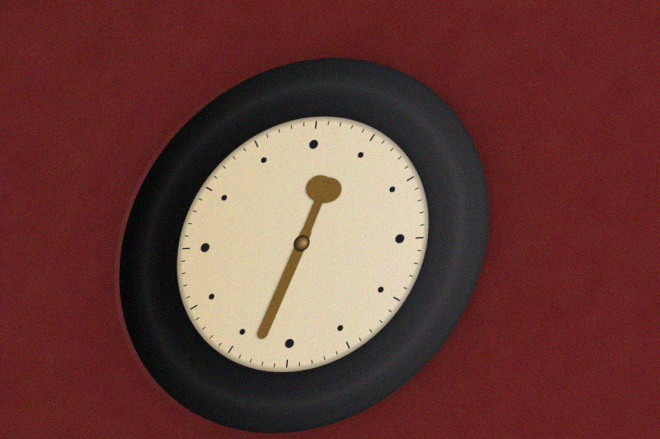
12:33
